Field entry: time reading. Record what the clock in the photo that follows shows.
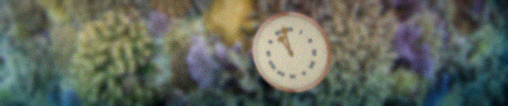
10:58
